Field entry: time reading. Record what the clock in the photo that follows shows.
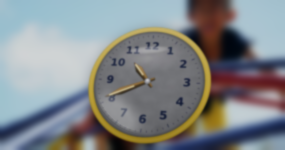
10:41
